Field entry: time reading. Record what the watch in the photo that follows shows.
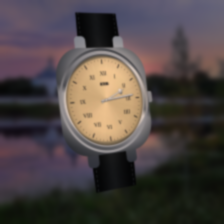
2:14
